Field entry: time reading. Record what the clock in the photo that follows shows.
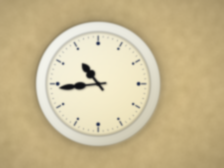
10:44
